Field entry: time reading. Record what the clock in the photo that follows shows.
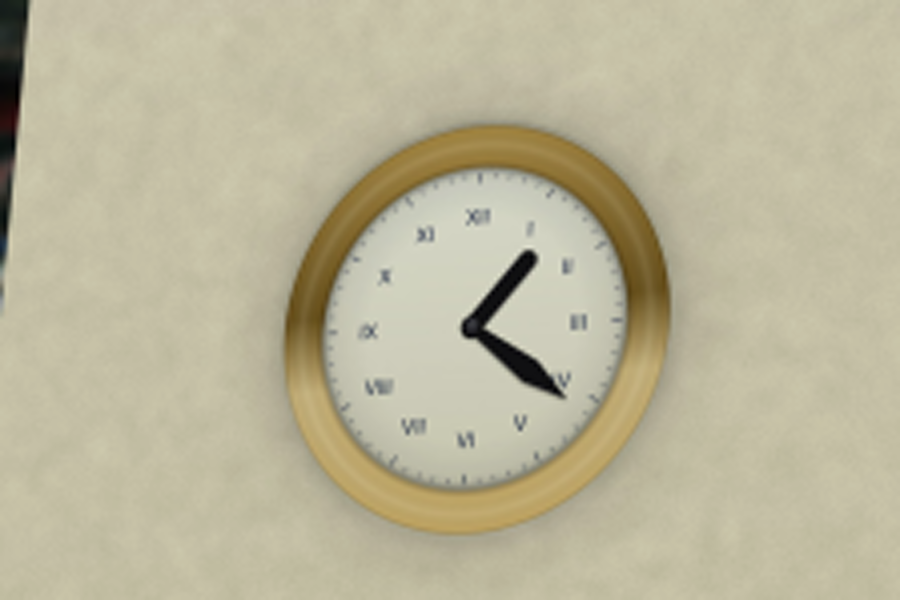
1:21
